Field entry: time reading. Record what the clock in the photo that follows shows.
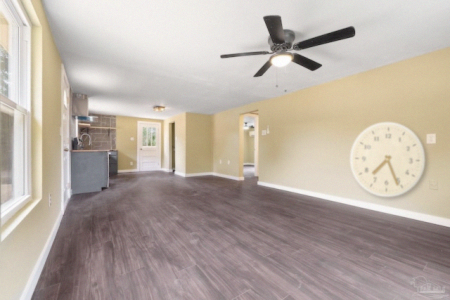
7:26
